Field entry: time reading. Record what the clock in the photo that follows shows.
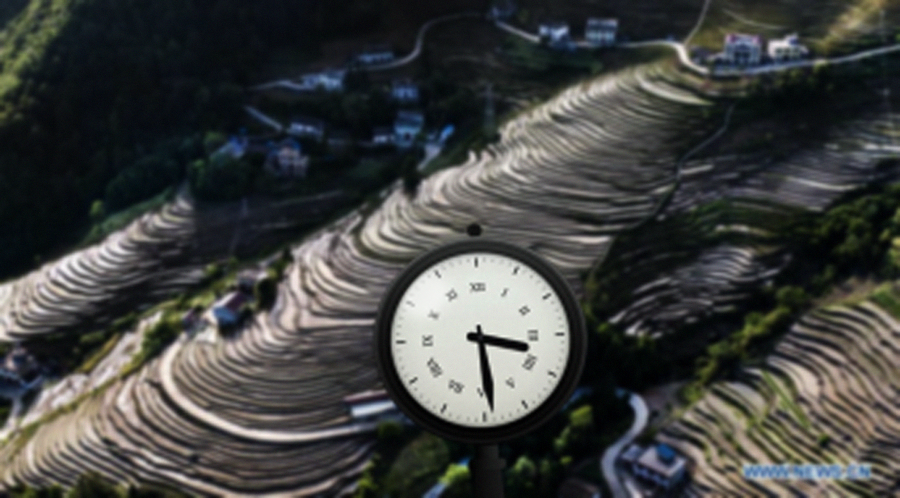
3:29
